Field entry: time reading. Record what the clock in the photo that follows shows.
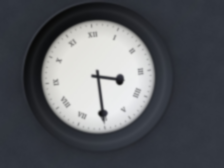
3:30
